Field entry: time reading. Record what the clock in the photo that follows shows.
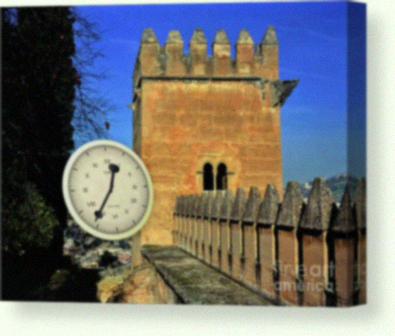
12:36
